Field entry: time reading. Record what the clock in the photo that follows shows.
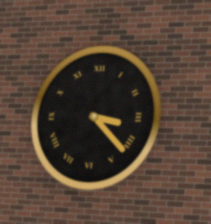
3:22
